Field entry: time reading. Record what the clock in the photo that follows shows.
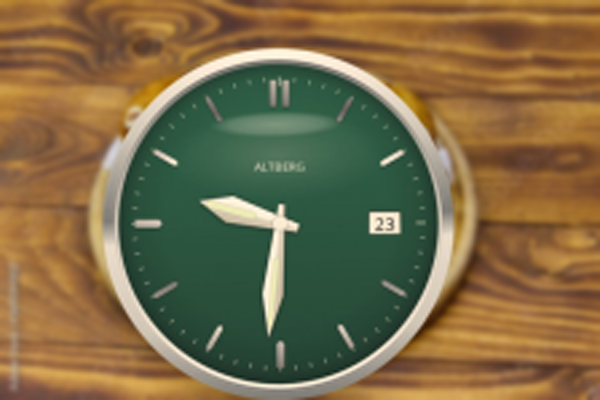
9:31
